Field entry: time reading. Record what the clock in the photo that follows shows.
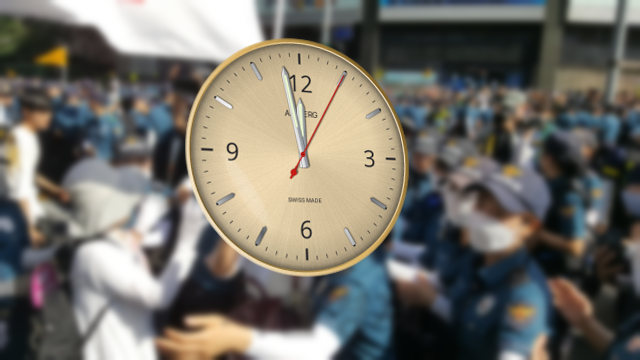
11:58:05
